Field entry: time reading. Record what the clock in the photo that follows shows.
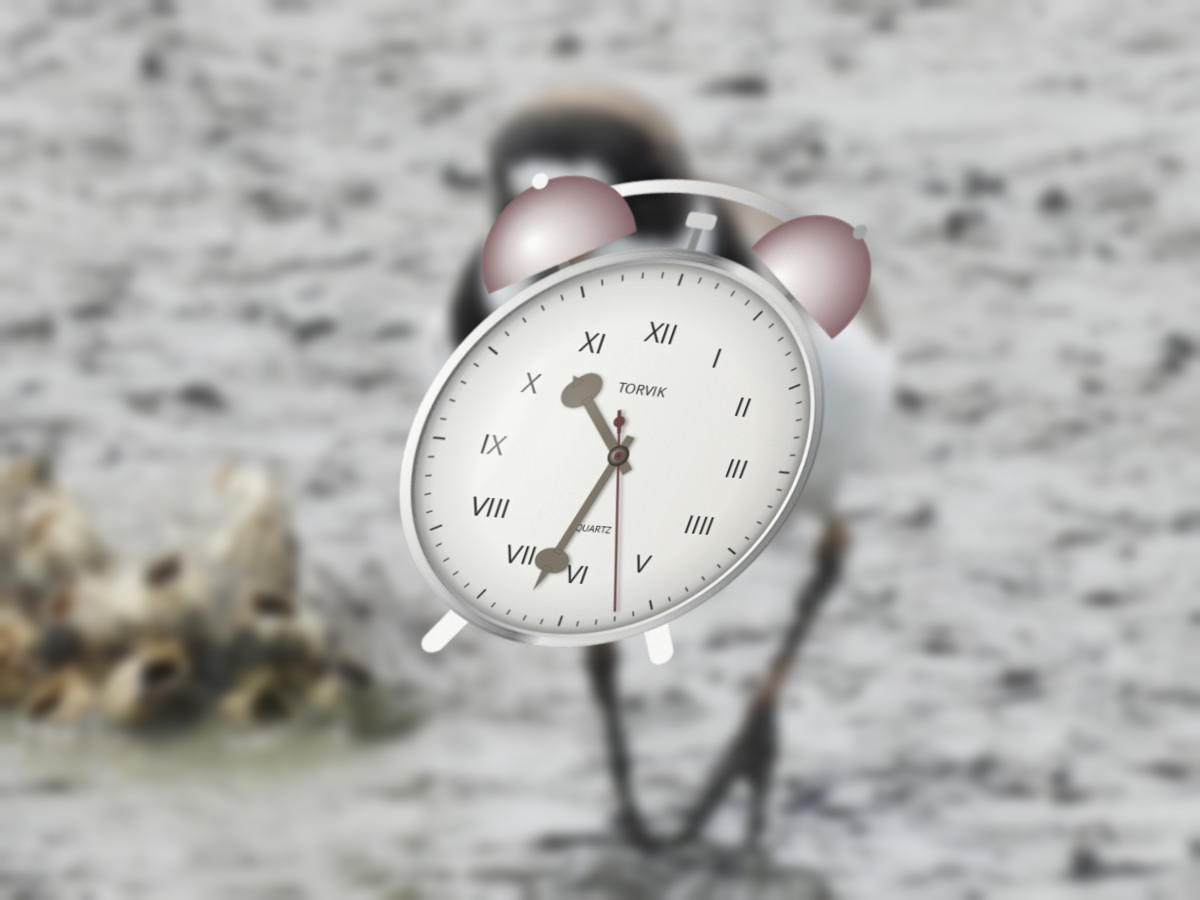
10:32:27
